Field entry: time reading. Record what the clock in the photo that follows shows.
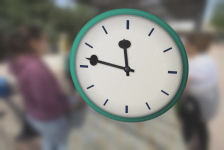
11:47
